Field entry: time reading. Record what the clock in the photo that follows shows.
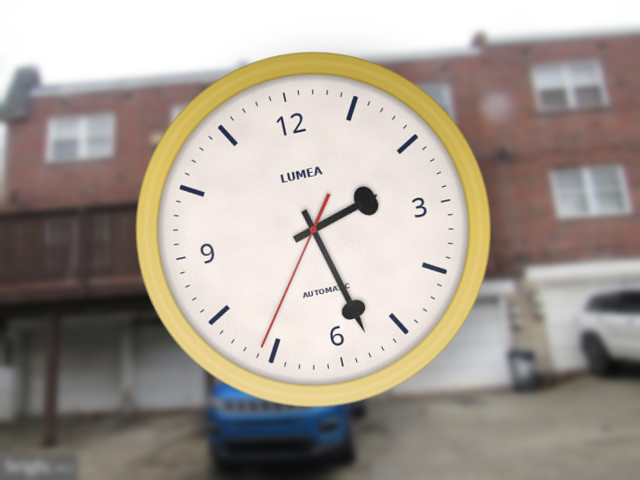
2:27:36
